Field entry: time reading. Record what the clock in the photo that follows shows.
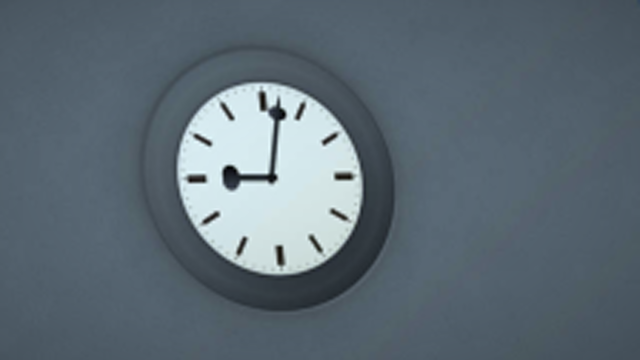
9:02
